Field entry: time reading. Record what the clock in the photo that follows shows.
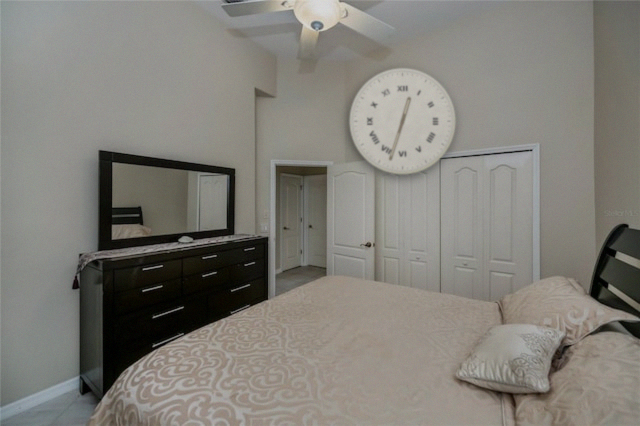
12:33
